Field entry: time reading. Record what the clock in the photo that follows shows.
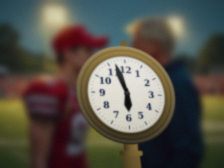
5:57
